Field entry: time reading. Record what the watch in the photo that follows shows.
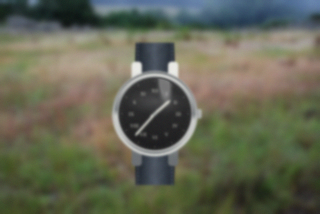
1:37
